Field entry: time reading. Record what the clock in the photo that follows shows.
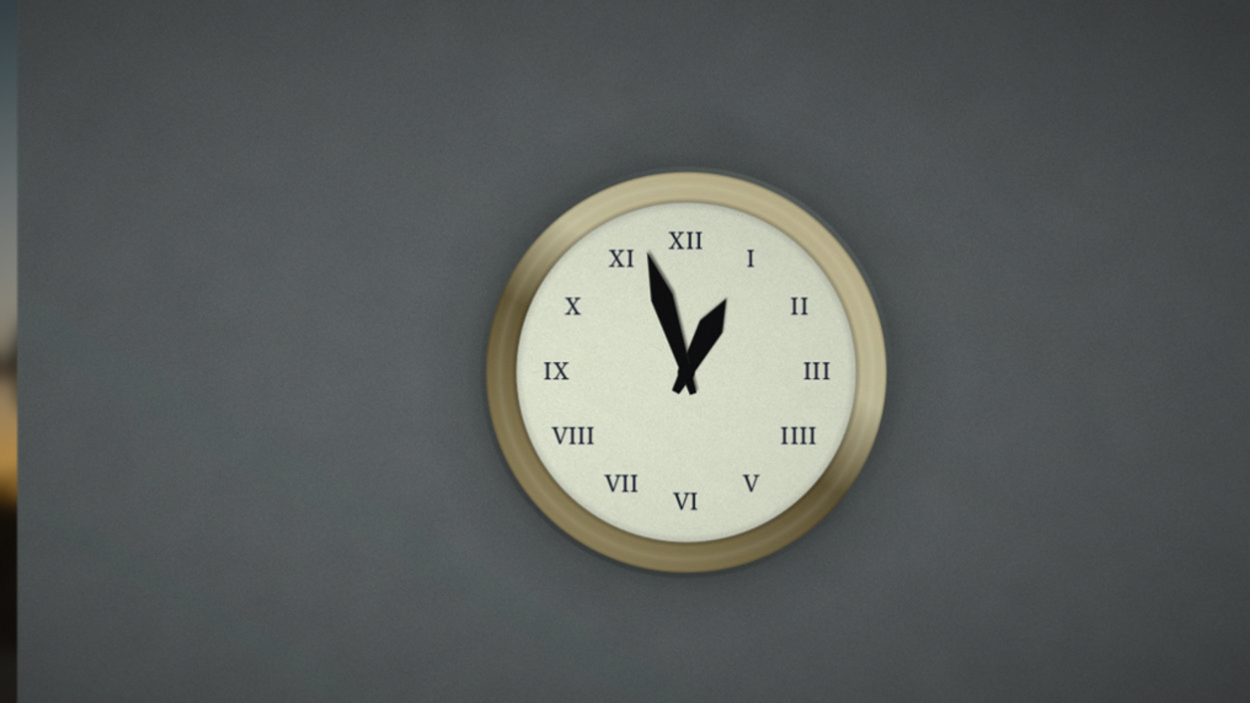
12:57
